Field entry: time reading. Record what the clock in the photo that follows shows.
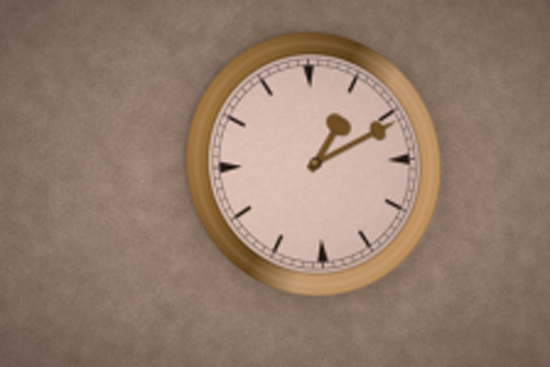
1:11
